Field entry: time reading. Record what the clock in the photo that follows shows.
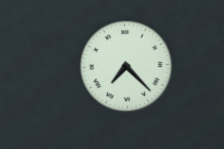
7:23
